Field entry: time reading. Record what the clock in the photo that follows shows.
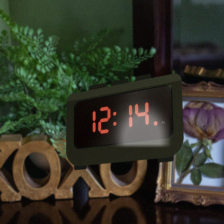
12:14
